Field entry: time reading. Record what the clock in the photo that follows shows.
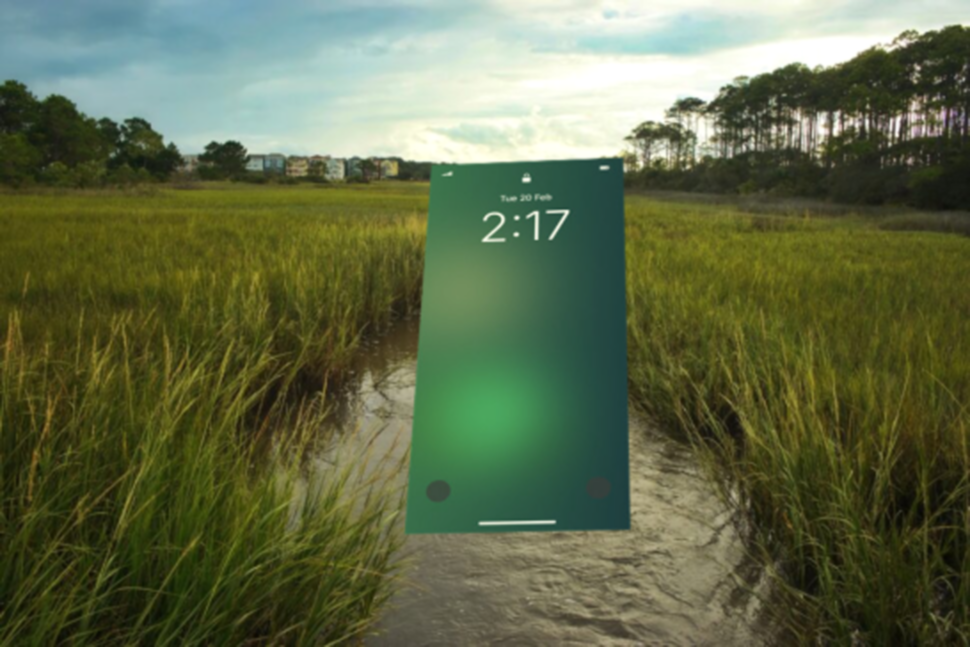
2:17
